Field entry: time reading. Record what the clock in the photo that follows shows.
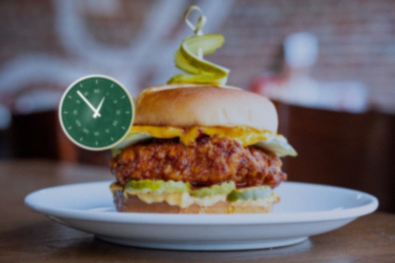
12:53
